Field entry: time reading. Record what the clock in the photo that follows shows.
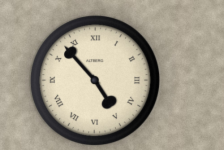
4:53
